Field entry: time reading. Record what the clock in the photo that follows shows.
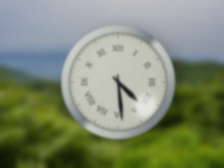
4:29
